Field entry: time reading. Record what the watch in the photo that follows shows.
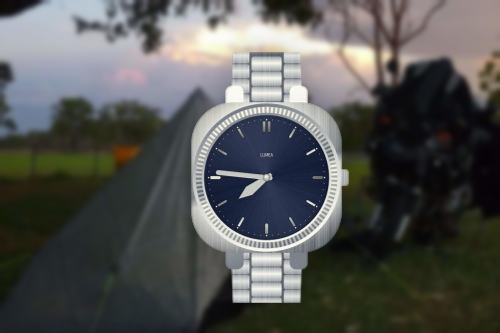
7:46
